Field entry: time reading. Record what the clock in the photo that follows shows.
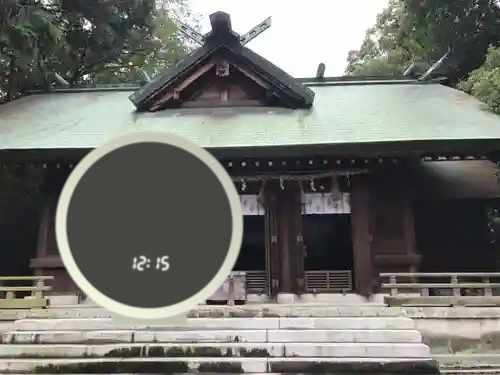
12:15
